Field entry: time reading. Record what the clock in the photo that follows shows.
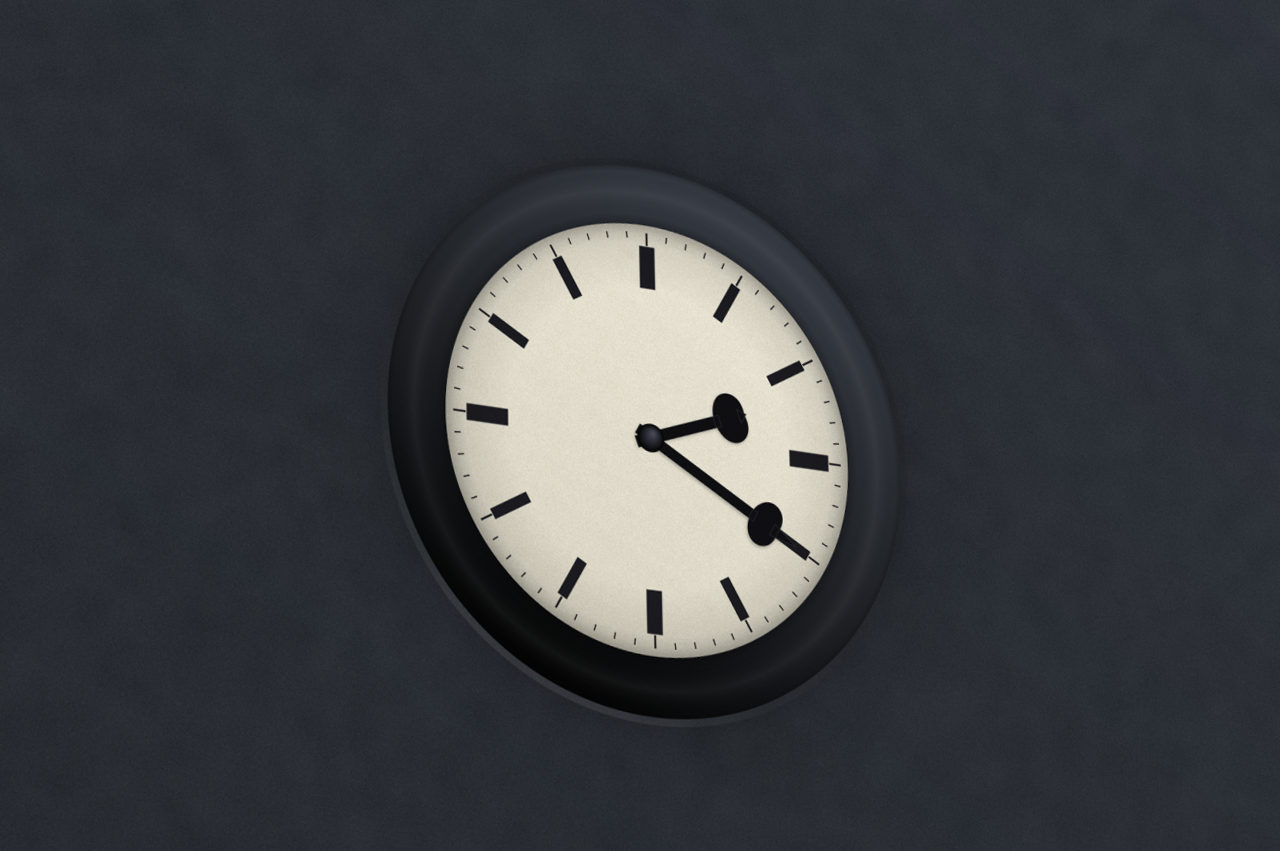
2:20
